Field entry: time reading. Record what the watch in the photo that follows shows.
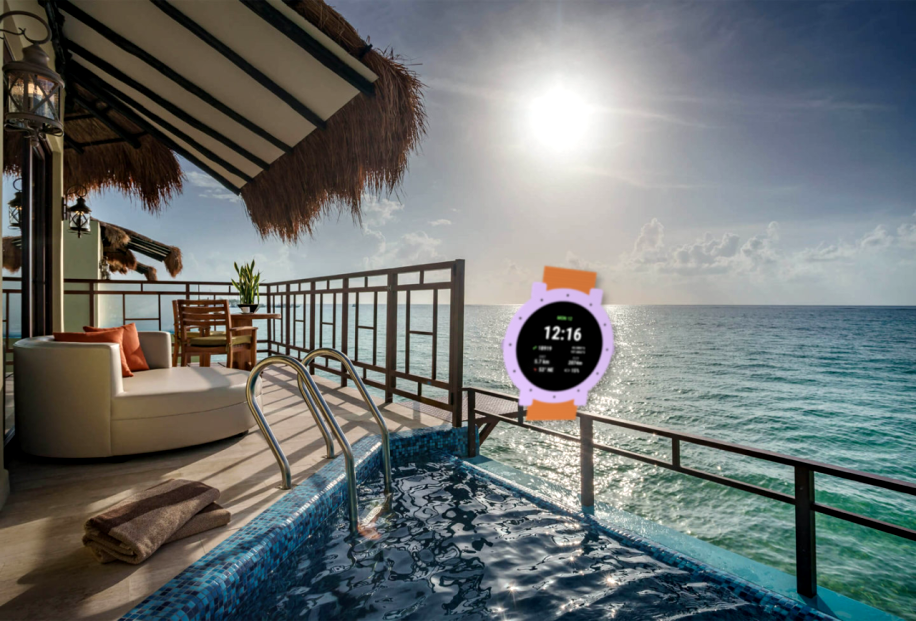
12:16
